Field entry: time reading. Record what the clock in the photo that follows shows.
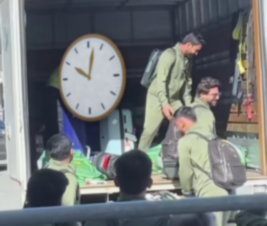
10:02
